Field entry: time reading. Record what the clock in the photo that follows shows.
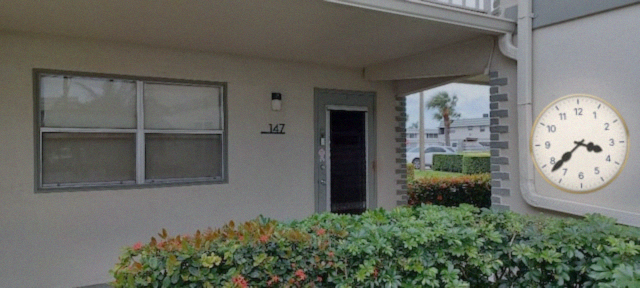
3:38
